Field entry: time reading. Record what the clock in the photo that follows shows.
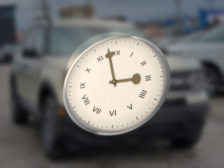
2:58
